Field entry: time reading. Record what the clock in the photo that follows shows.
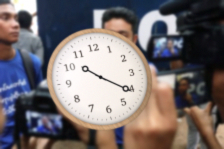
10:21
